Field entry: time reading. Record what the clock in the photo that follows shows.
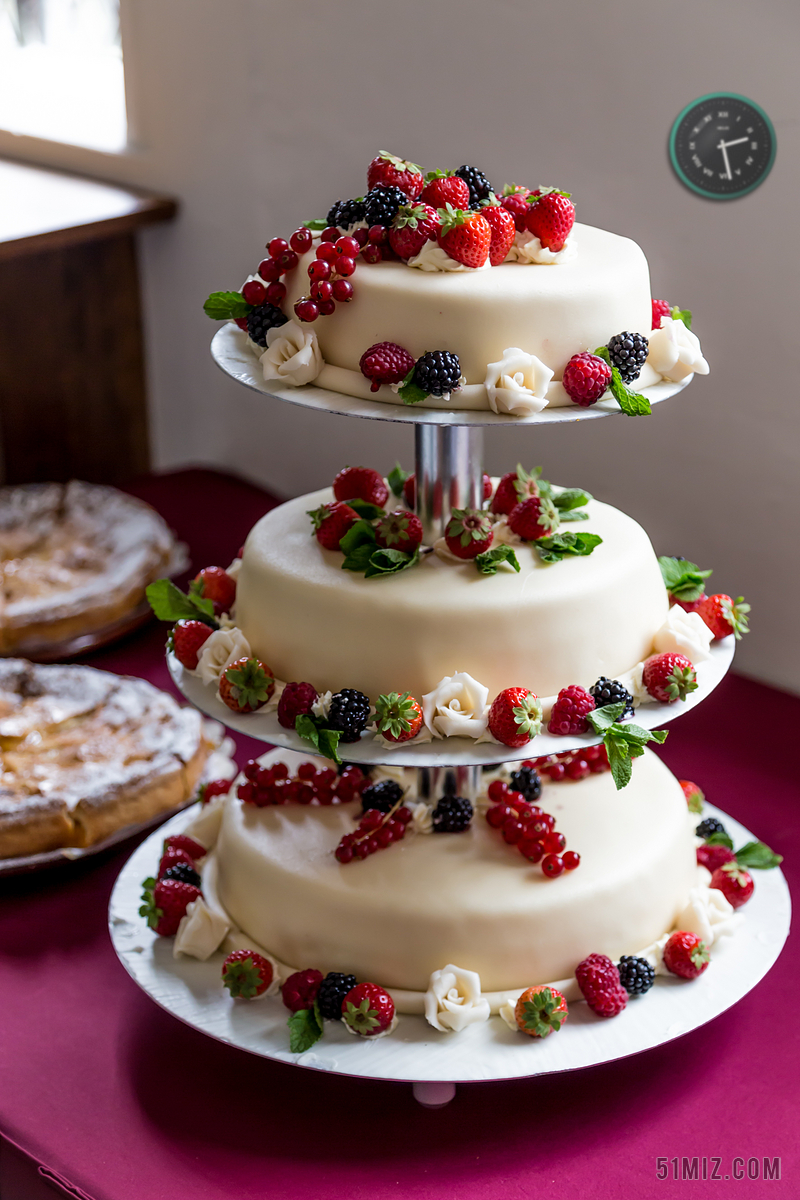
2:28
